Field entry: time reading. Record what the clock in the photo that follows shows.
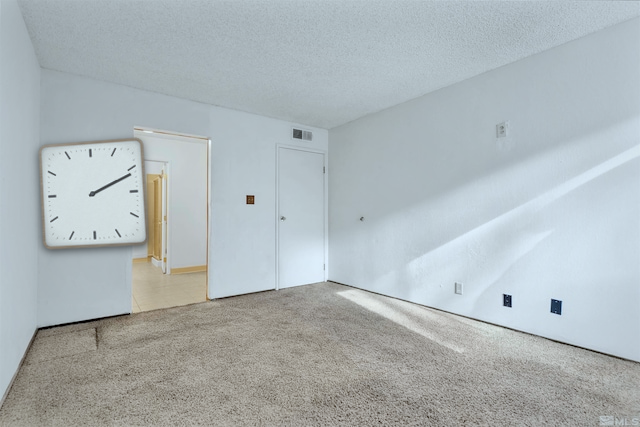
2:11
